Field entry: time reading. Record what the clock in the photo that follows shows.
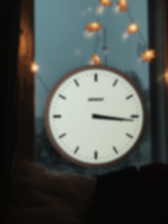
3:16
